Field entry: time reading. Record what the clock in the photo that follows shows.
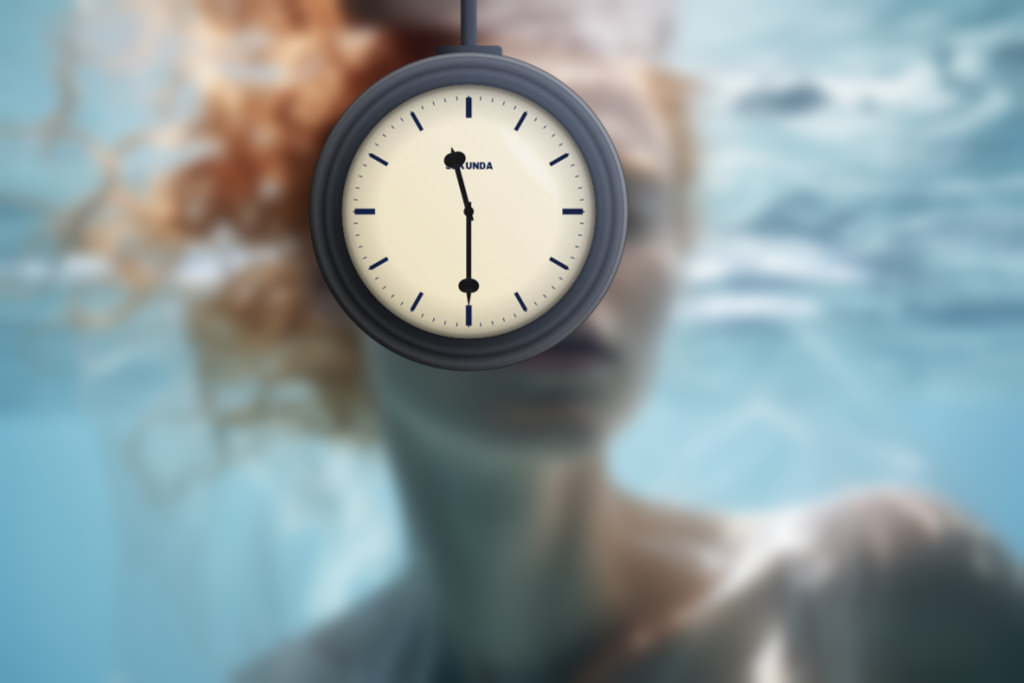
11:30
